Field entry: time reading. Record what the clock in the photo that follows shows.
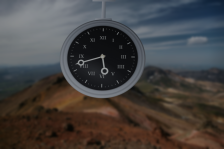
5:42
